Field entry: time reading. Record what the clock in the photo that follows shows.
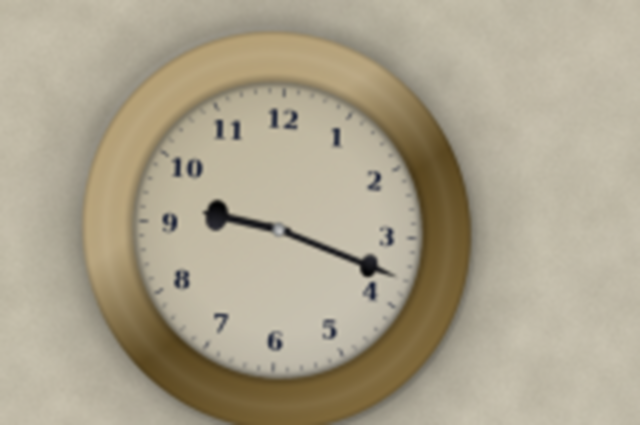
9:18
